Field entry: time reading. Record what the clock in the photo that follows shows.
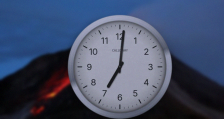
7:01
